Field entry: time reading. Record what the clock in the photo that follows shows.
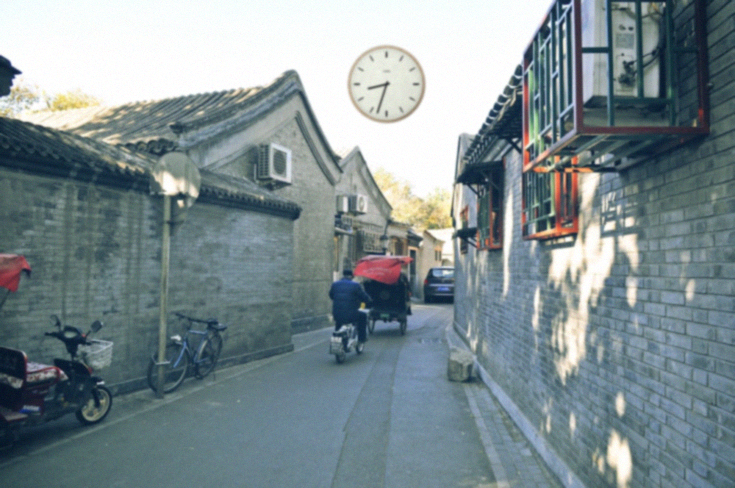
8:33
